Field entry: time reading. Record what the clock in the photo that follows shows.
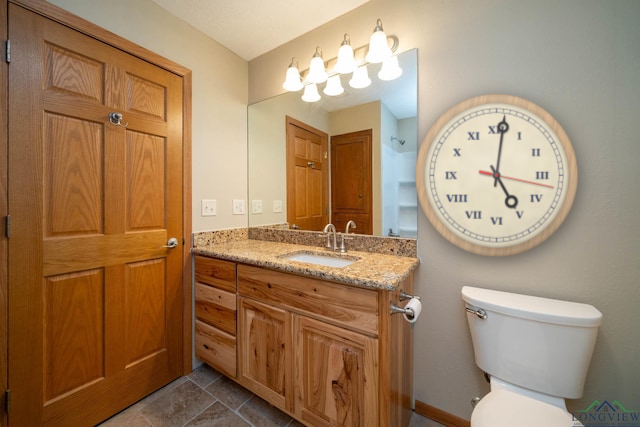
5:01:17
